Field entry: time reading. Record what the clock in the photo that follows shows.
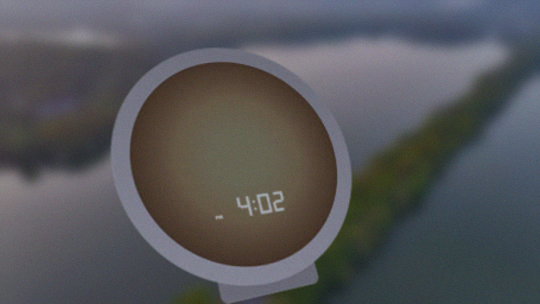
4:02
